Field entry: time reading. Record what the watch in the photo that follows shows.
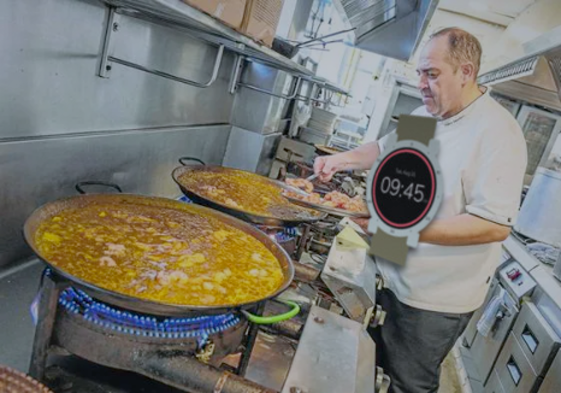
9:45
